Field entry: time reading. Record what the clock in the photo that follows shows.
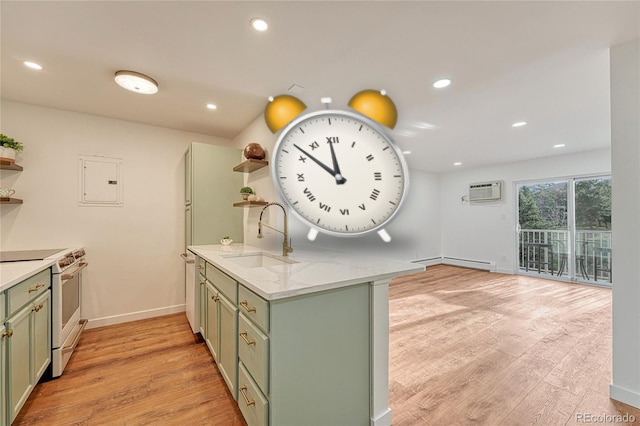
11:52
